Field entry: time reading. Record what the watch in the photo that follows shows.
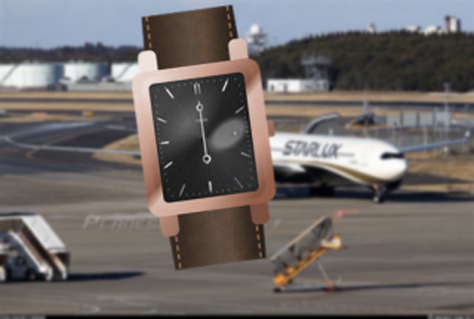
6:00
